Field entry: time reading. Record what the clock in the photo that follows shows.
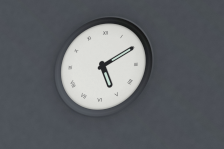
5:10
